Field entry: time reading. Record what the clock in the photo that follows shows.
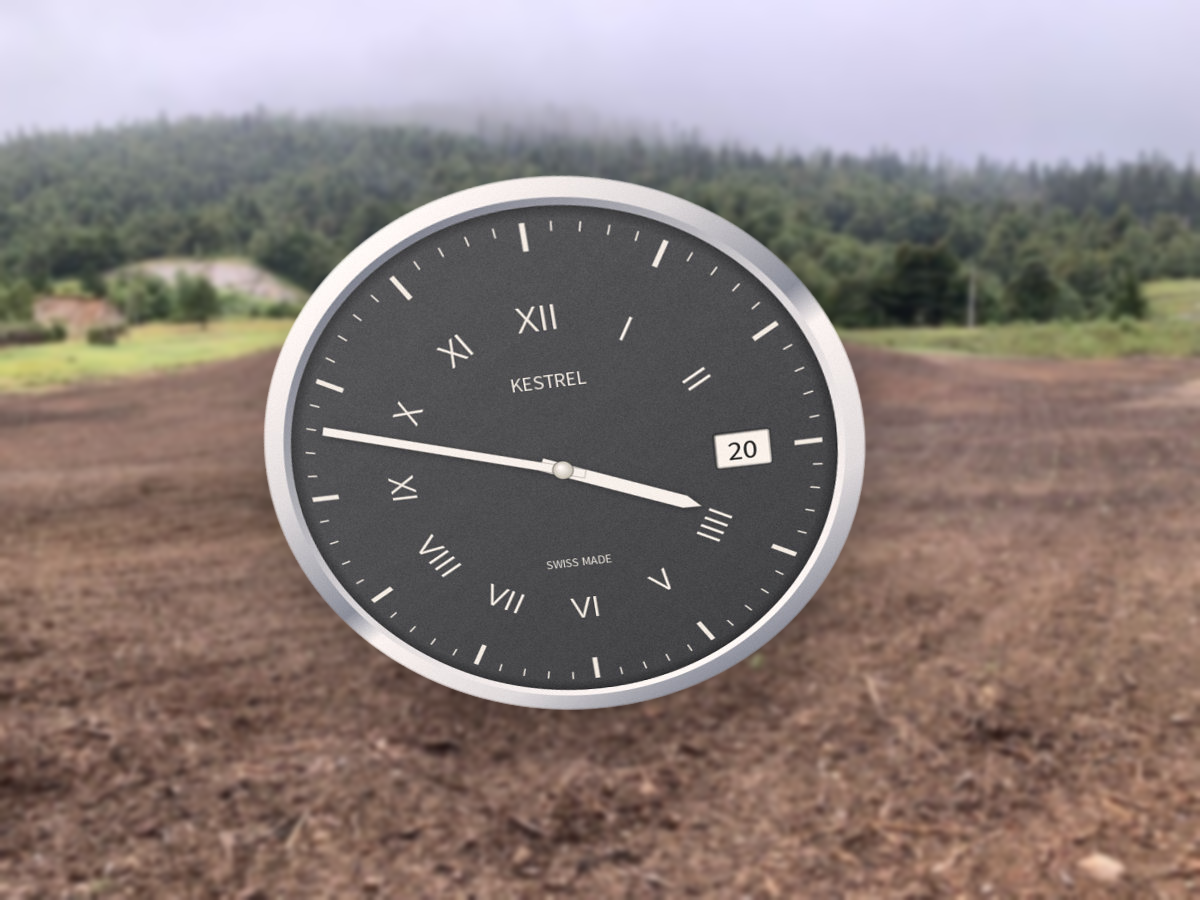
3:48
